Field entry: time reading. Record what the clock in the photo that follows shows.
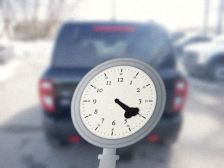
4:20
